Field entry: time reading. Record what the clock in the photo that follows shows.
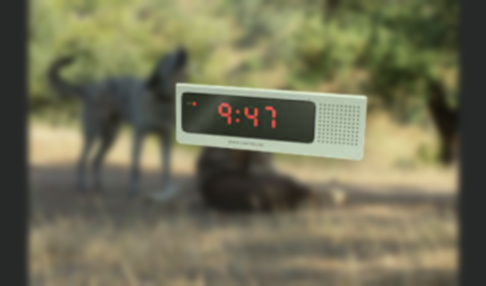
9:47
